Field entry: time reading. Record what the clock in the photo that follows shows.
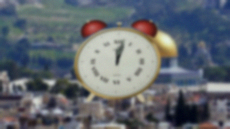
12:02
